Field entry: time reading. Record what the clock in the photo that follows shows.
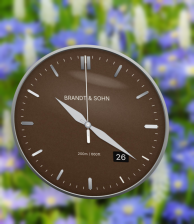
10:21:00
